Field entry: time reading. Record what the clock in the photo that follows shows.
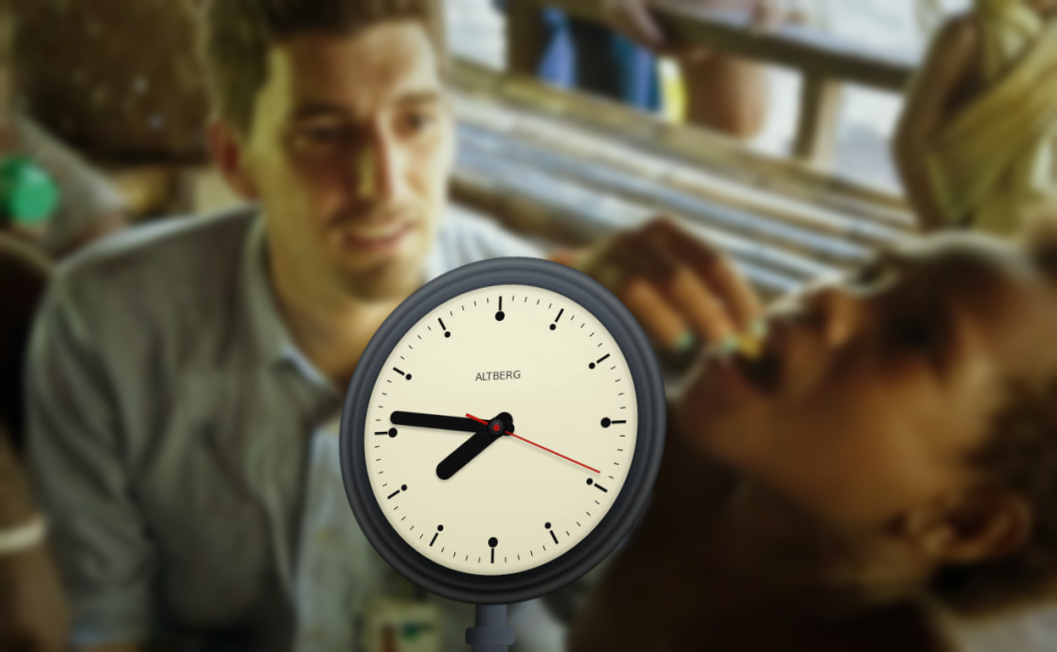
7:46:19
